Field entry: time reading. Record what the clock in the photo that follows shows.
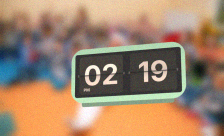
2:19
